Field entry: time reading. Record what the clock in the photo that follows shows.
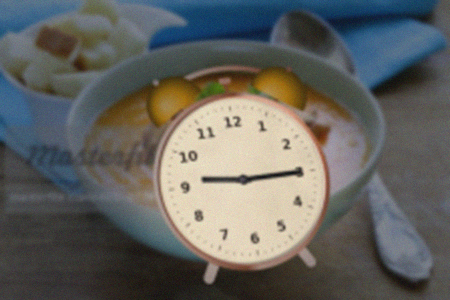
9:15
